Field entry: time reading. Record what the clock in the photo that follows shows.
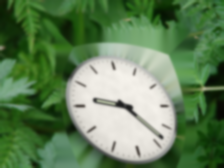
9:23
